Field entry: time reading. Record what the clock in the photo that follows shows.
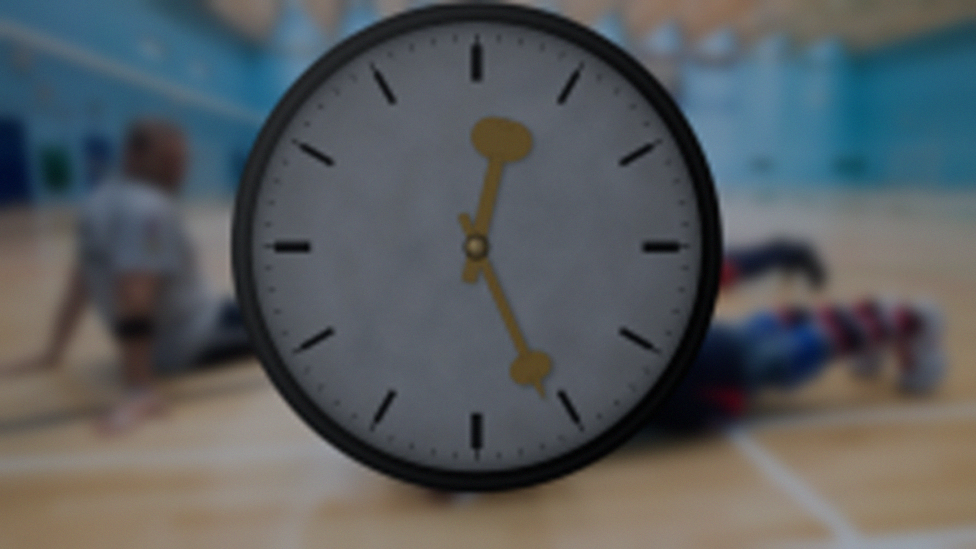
12:26
